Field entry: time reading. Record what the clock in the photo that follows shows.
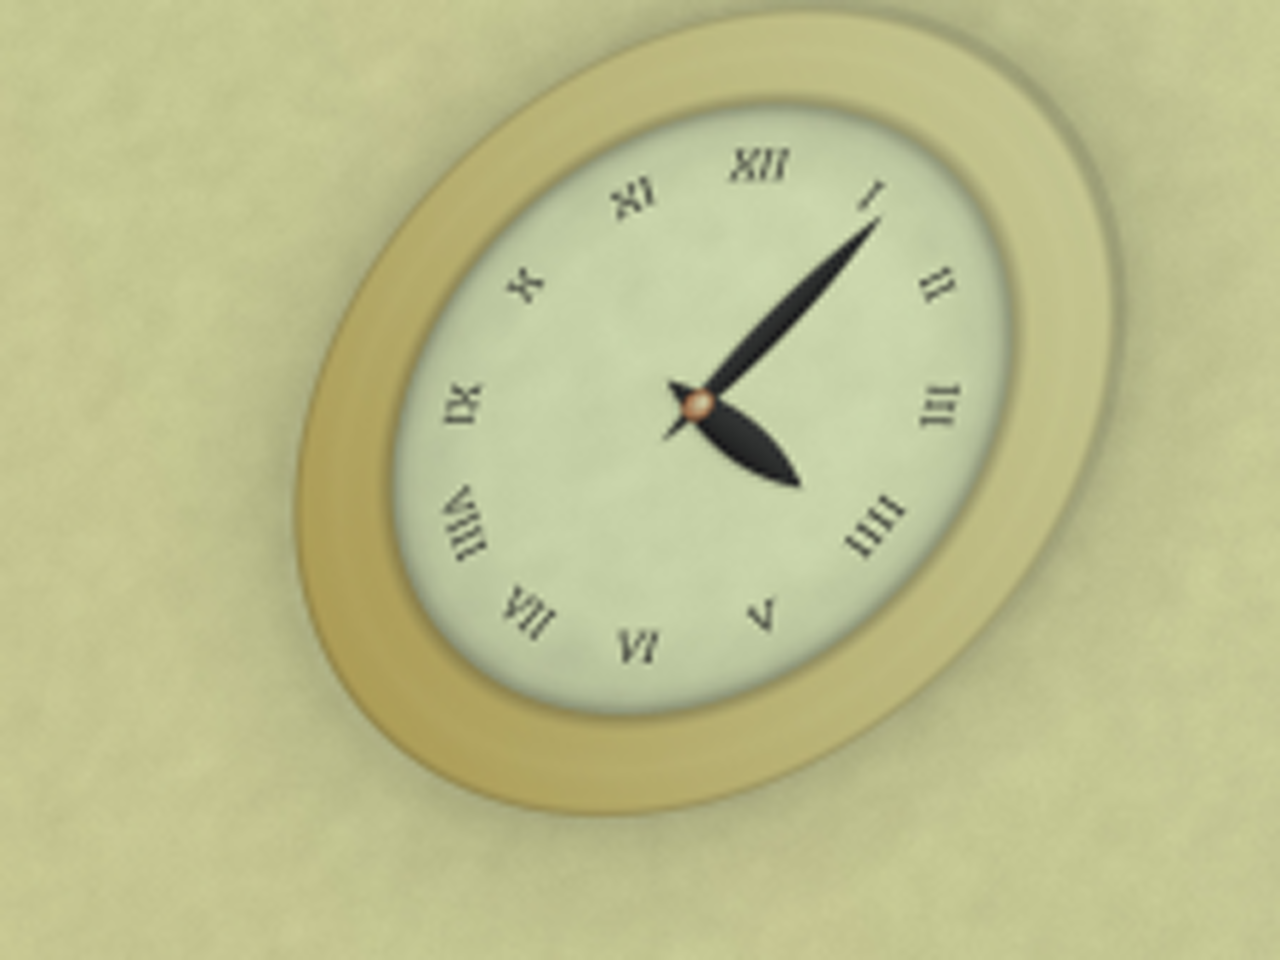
4:06
